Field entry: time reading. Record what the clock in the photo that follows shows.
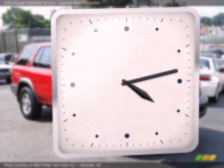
4:13
